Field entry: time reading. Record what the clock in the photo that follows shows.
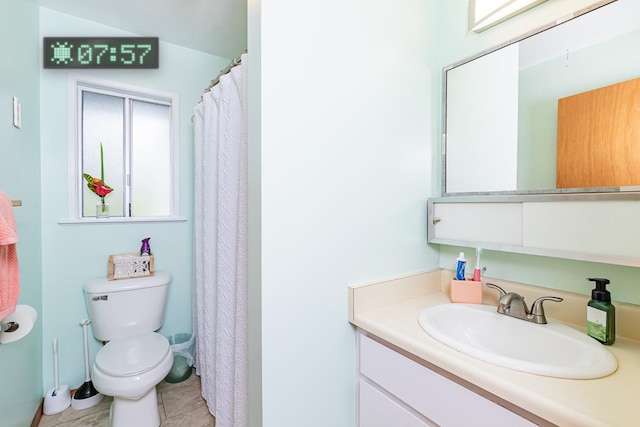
7:57
